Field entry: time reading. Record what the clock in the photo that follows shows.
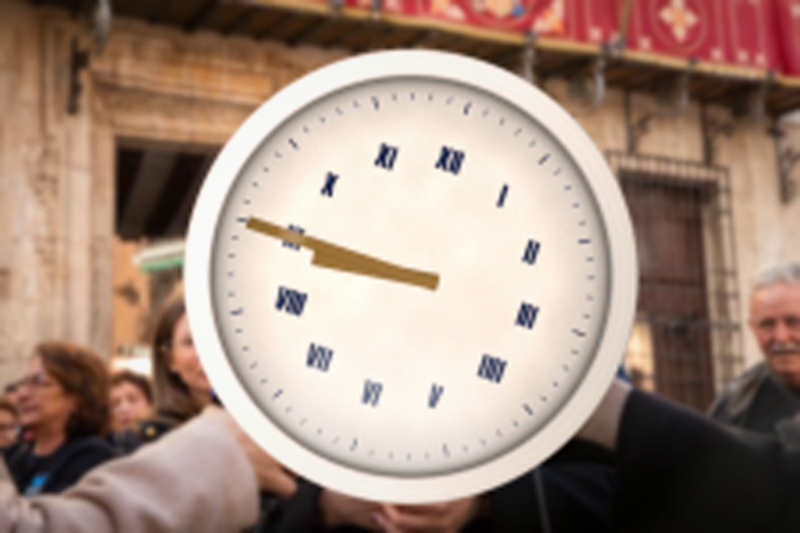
8:45
